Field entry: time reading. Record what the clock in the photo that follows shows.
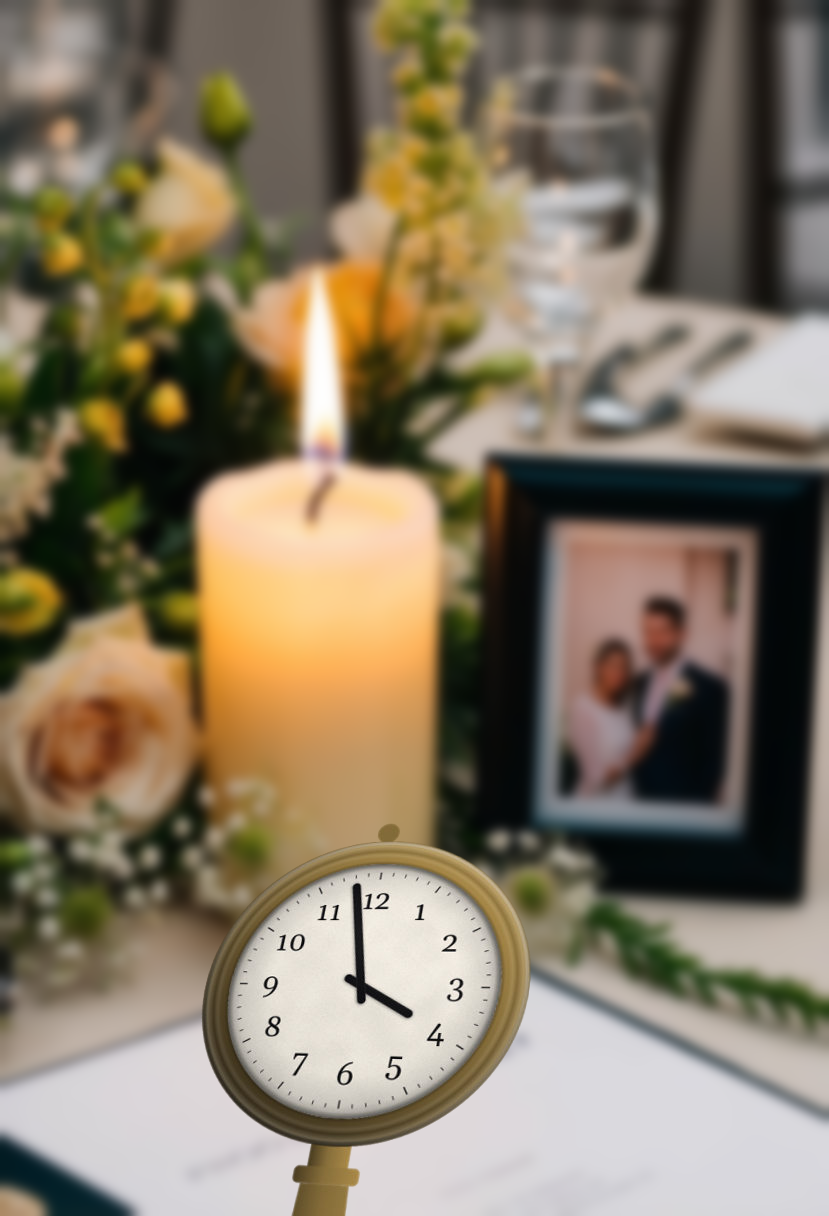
3:58
